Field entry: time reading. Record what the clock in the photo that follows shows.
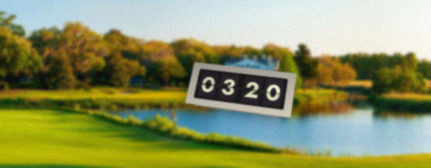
3:20
